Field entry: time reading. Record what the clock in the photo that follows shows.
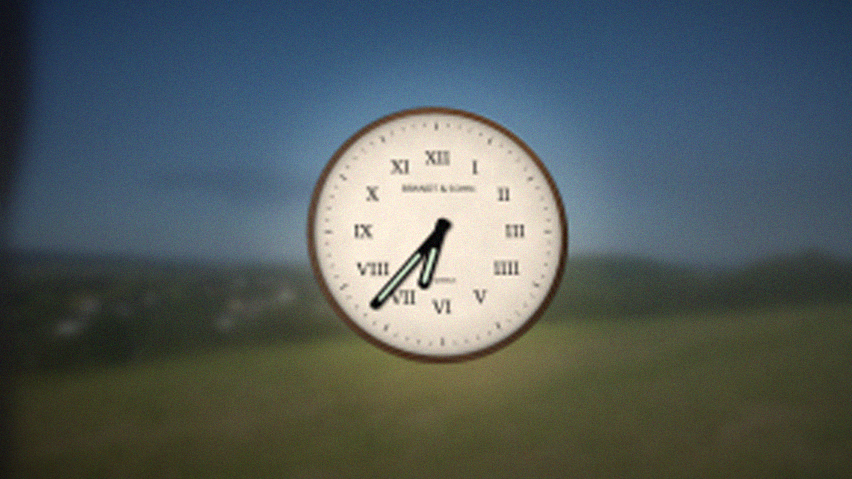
6:37
